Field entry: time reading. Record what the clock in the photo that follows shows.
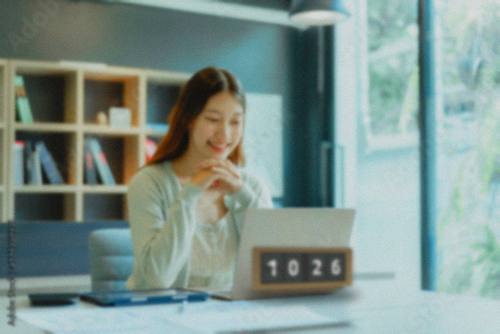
10:26
